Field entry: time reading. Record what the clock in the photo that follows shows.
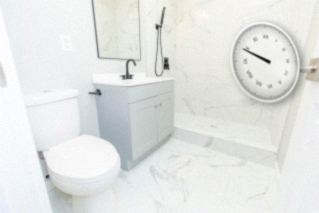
9:49
